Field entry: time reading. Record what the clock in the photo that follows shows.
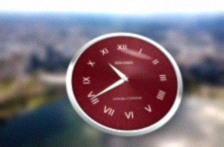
10:40
